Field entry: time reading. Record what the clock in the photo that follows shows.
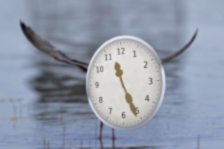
11:26
